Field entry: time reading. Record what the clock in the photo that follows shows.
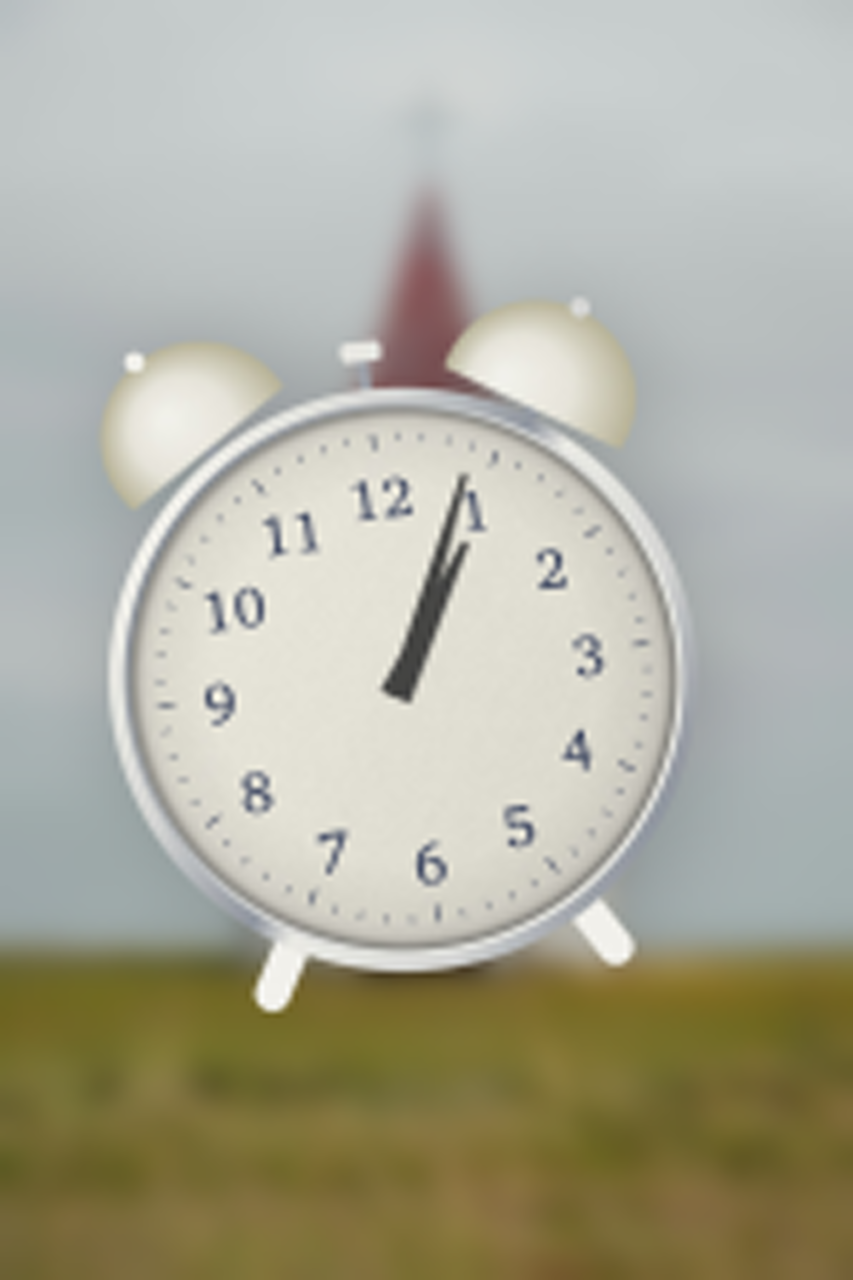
1:04
